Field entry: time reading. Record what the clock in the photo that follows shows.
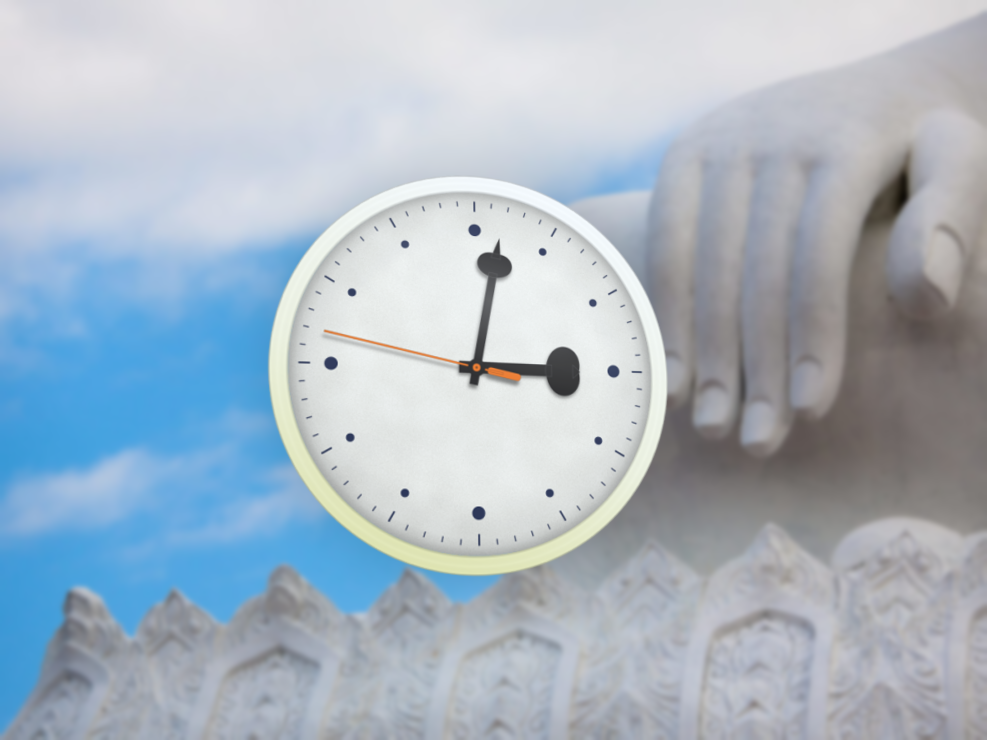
3:01:47
